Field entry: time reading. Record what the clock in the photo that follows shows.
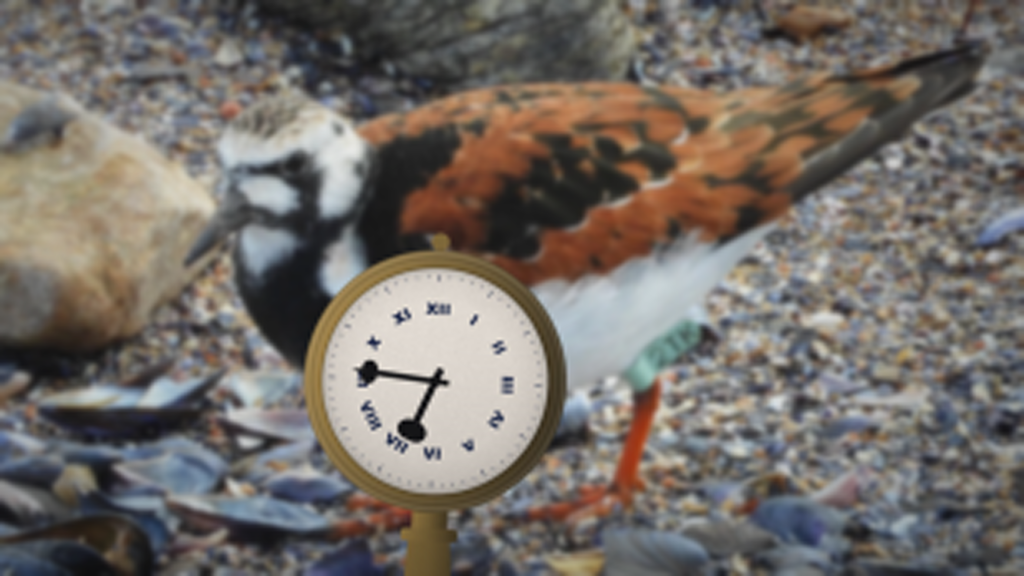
6:46
